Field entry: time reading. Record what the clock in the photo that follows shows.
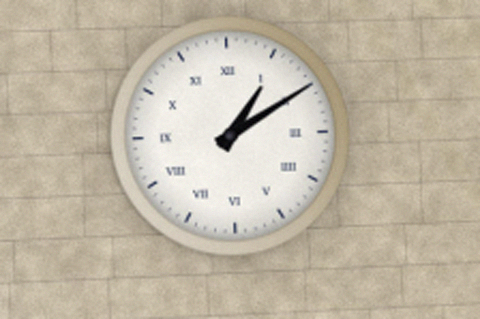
1:10
